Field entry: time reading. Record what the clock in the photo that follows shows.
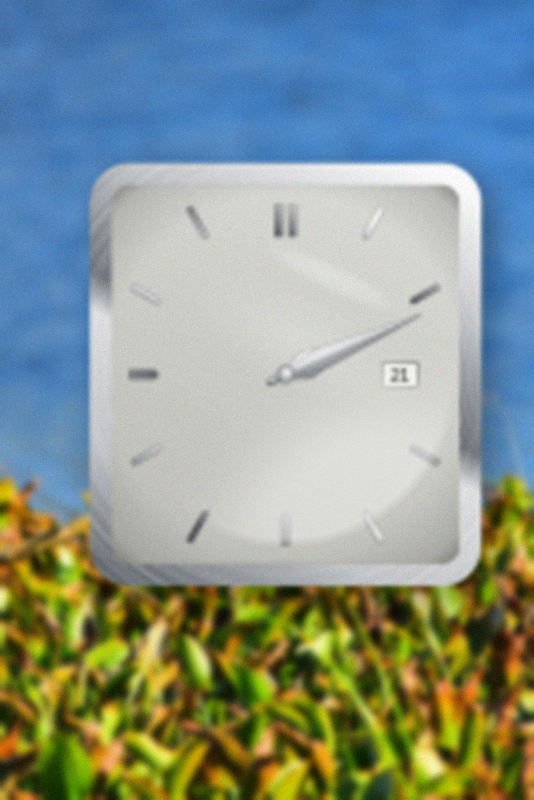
2:11
